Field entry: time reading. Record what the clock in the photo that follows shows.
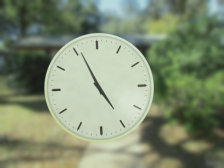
4:56
